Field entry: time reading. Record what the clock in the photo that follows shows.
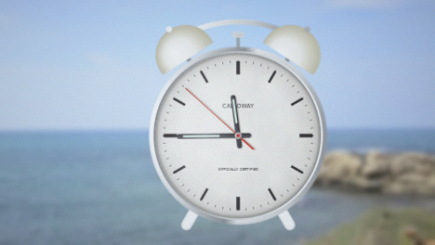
11:44:52
